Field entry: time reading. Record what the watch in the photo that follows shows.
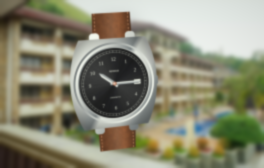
10:15
